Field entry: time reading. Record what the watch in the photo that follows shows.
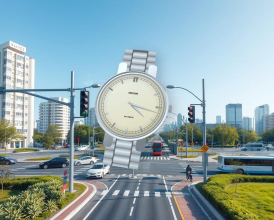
4:17
